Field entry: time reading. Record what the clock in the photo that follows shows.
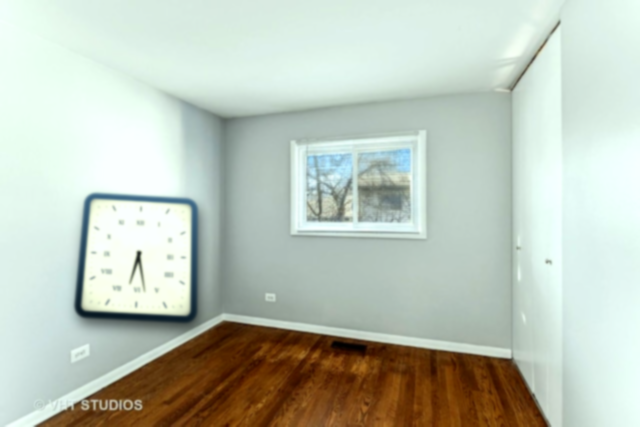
6:28
